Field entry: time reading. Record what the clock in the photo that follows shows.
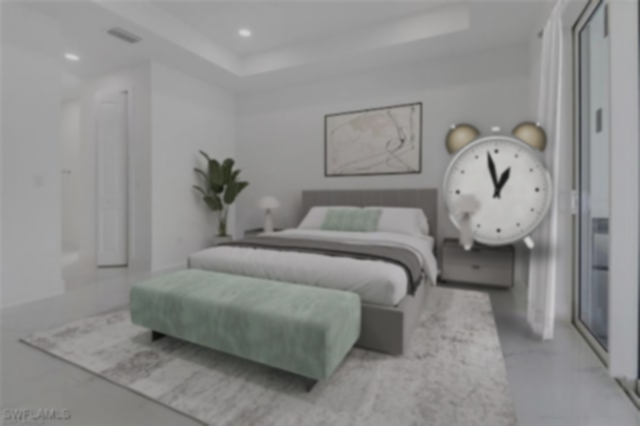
12:58
